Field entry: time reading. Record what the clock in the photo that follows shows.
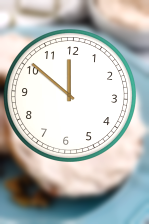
11:51
